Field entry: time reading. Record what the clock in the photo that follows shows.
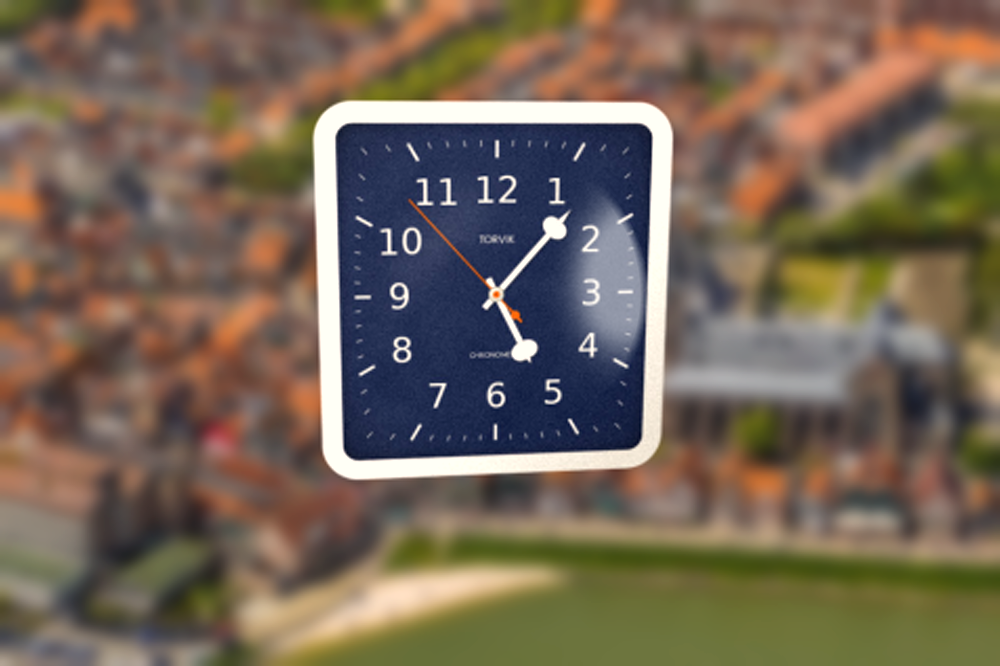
5:06:53
